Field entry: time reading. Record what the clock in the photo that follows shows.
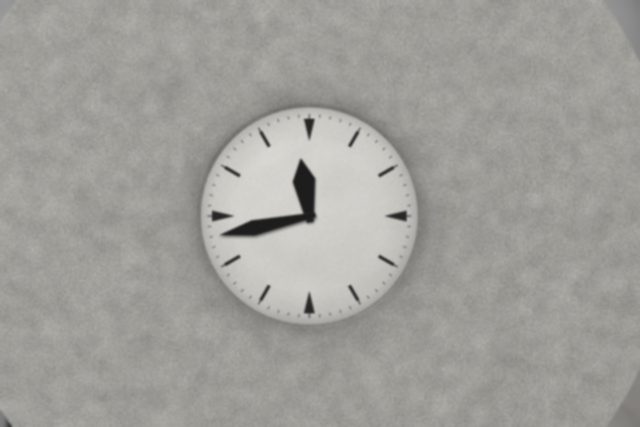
11:43
